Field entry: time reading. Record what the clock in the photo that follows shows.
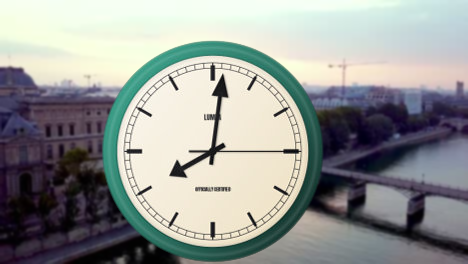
8:01:15
